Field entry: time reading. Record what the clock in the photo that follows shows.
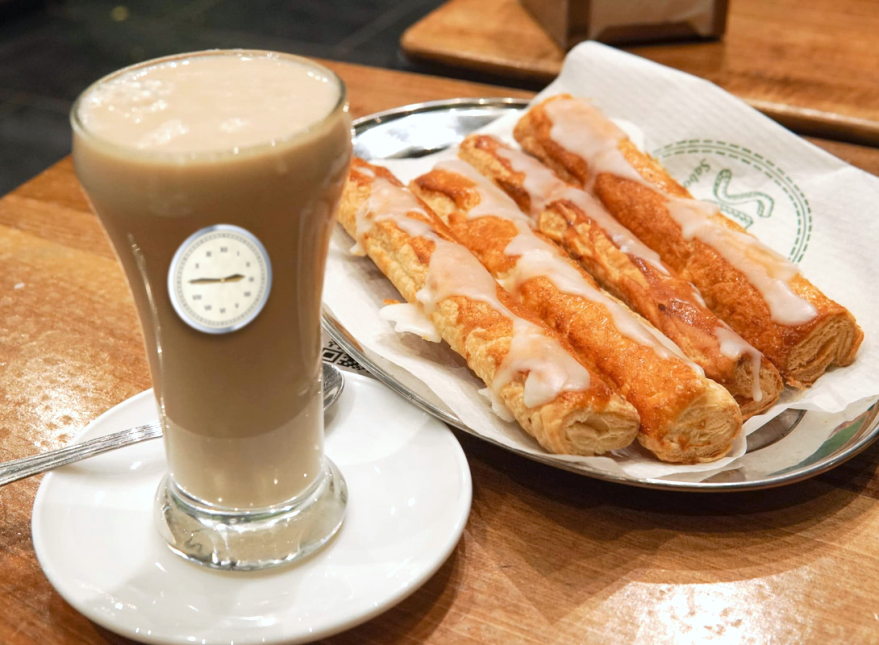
2:45
